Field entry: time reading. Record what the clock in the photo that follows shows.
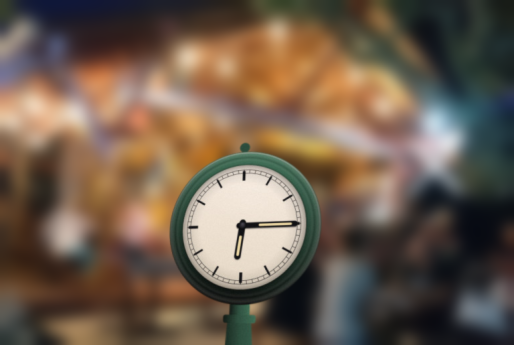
6:15
